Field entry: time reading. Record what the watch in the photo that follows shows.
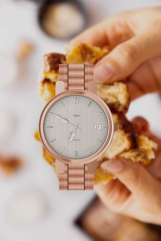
6:50
